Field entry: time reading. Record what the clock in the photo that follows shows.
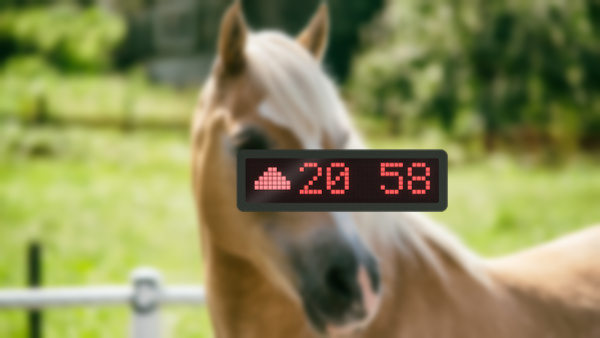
20:58
